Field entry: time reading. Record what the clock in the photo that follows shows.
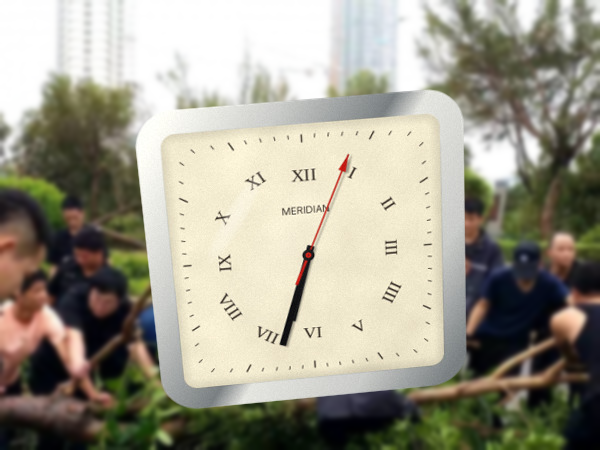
6:33:04
